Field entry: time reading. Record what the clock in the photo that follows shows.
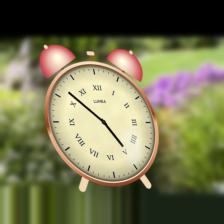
4:52
